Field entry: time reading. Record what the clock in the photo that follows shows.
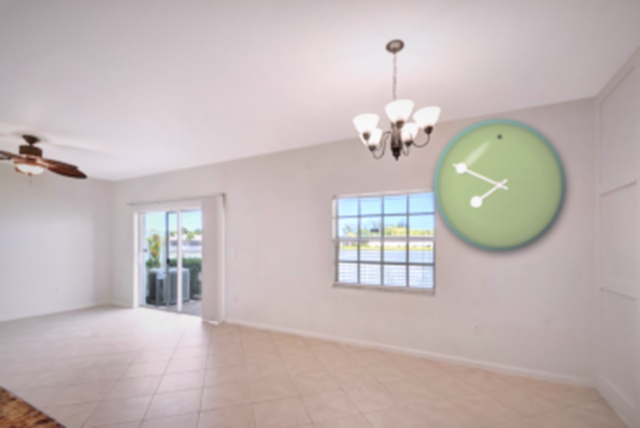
7:49
